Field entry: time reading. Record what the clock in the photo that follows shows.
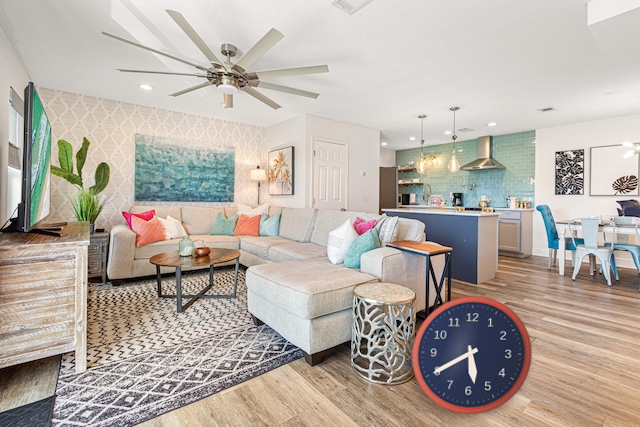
5:40
